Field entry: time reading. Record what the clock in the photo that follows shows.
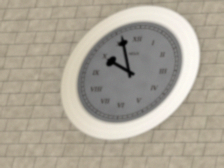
9:56
